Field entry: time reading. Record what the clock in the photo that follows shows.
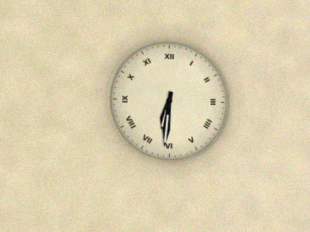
6:31
